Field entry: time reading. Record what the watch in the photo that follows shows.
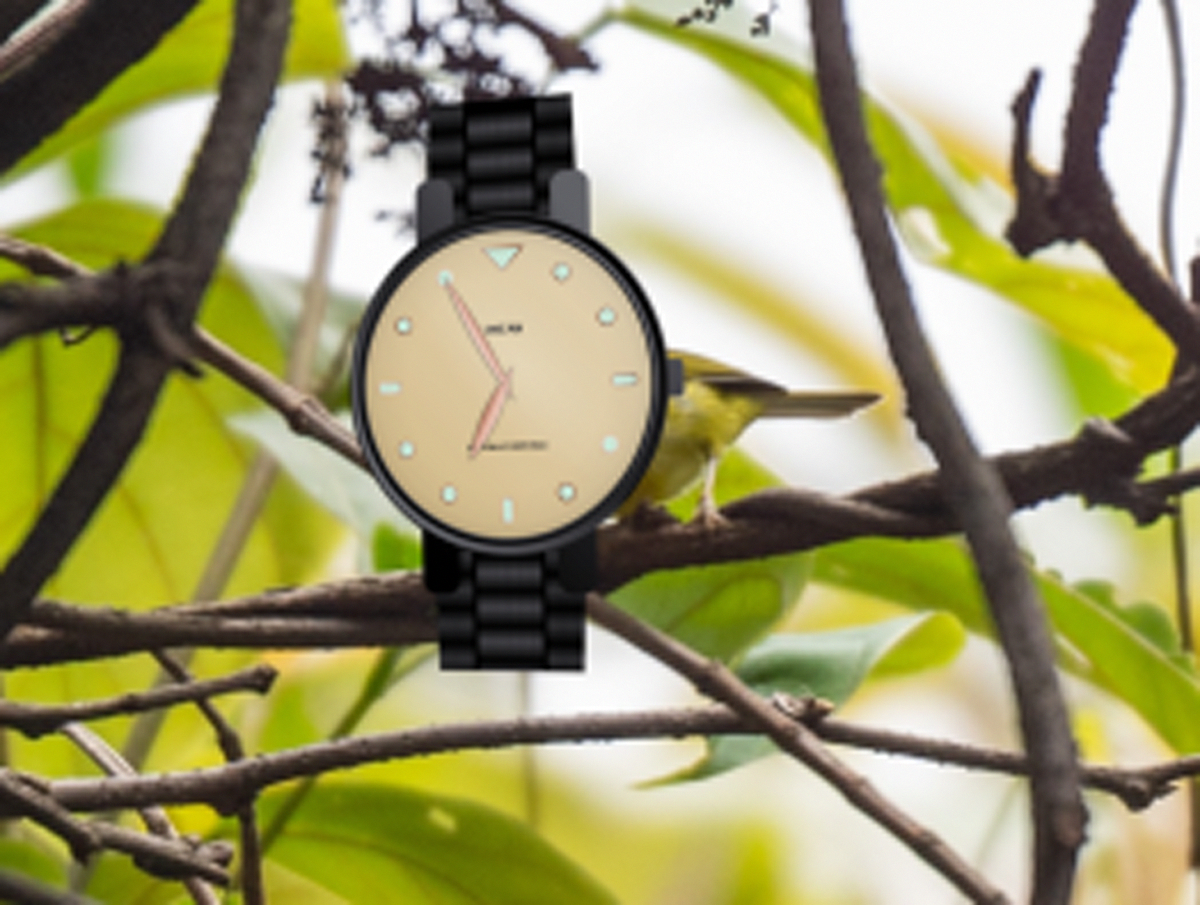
6:55
